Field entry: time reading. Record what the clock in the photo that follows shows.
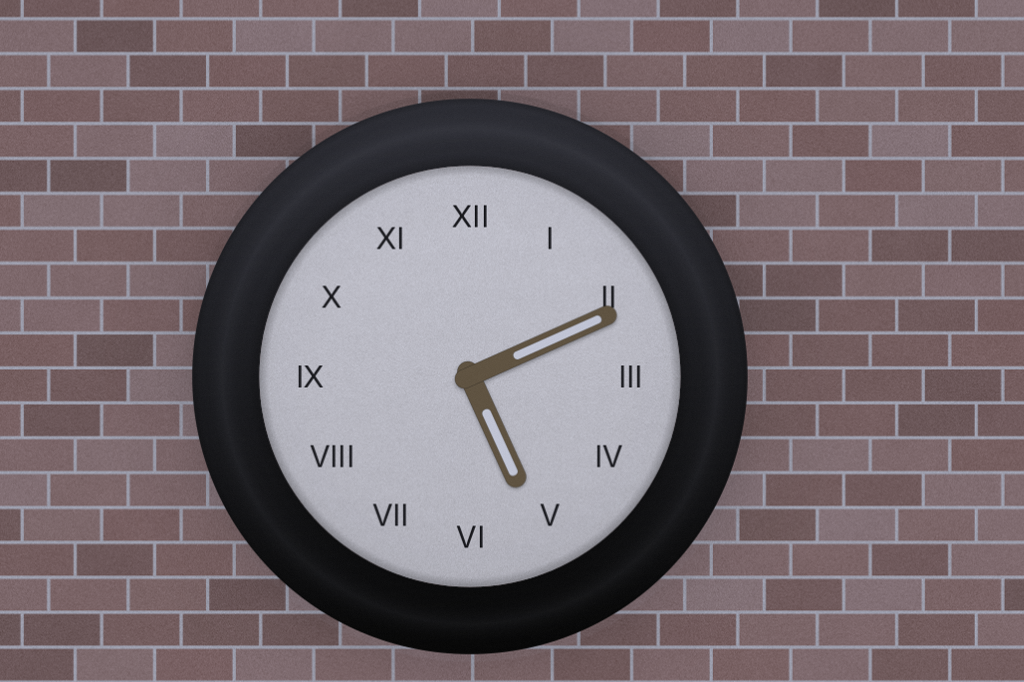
5:11
